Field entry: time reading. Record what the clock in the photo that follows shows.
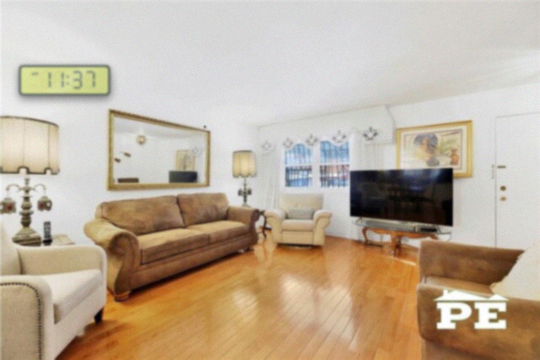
11:37
